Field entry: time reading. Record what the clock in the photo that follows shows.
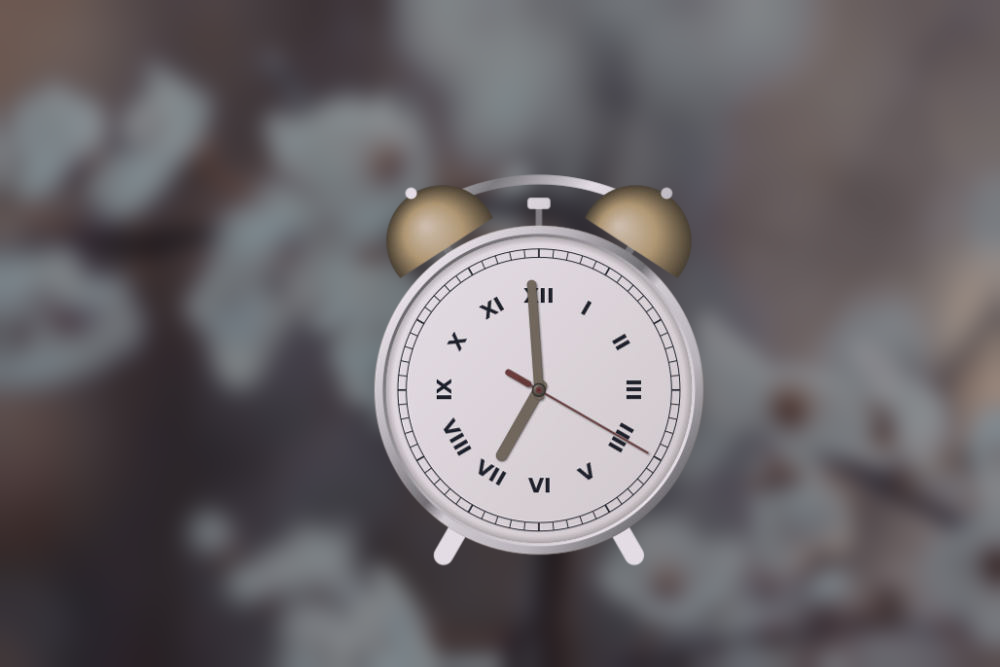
6:59:20
